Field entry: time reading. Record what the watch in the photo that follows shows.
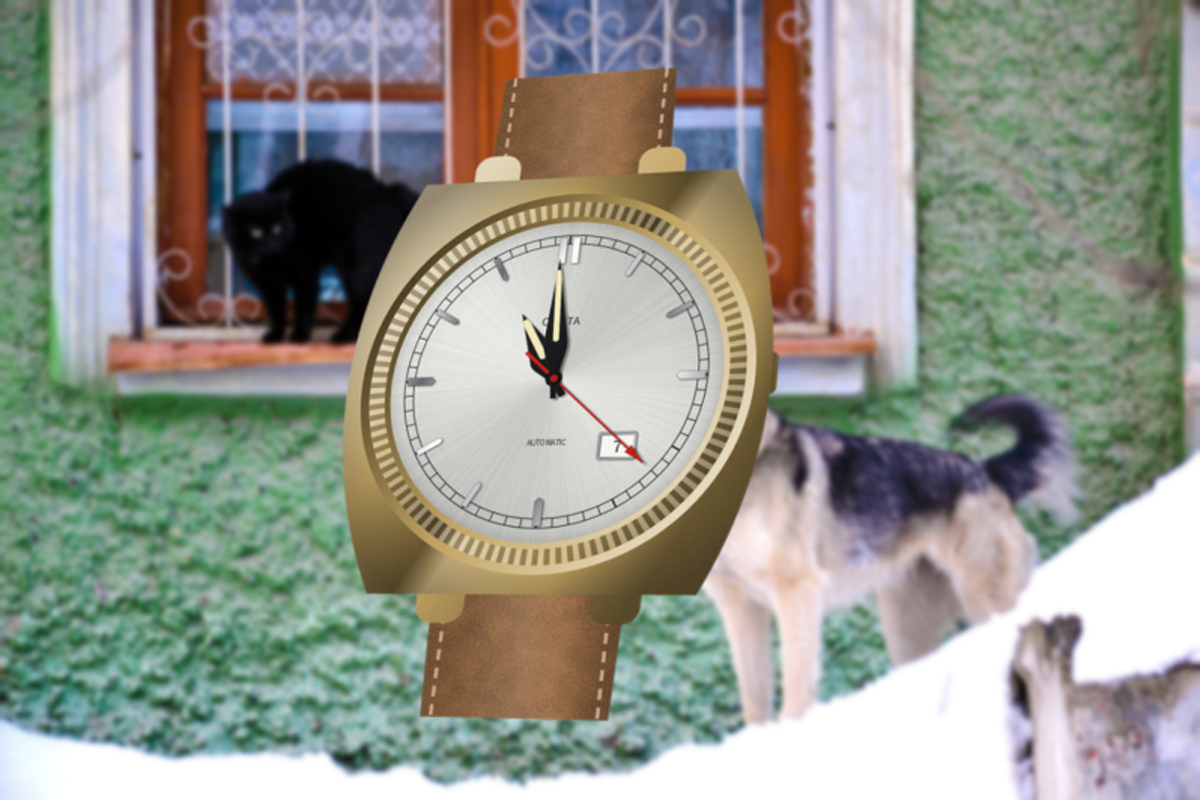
10:59:22
